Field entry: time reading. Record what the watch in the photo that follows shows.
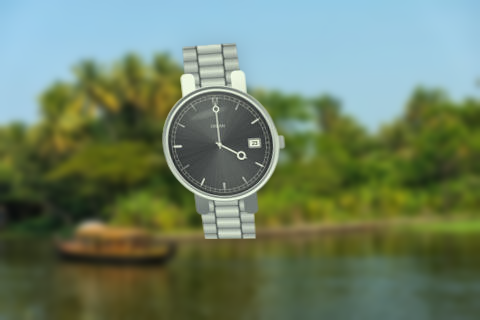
4:00
